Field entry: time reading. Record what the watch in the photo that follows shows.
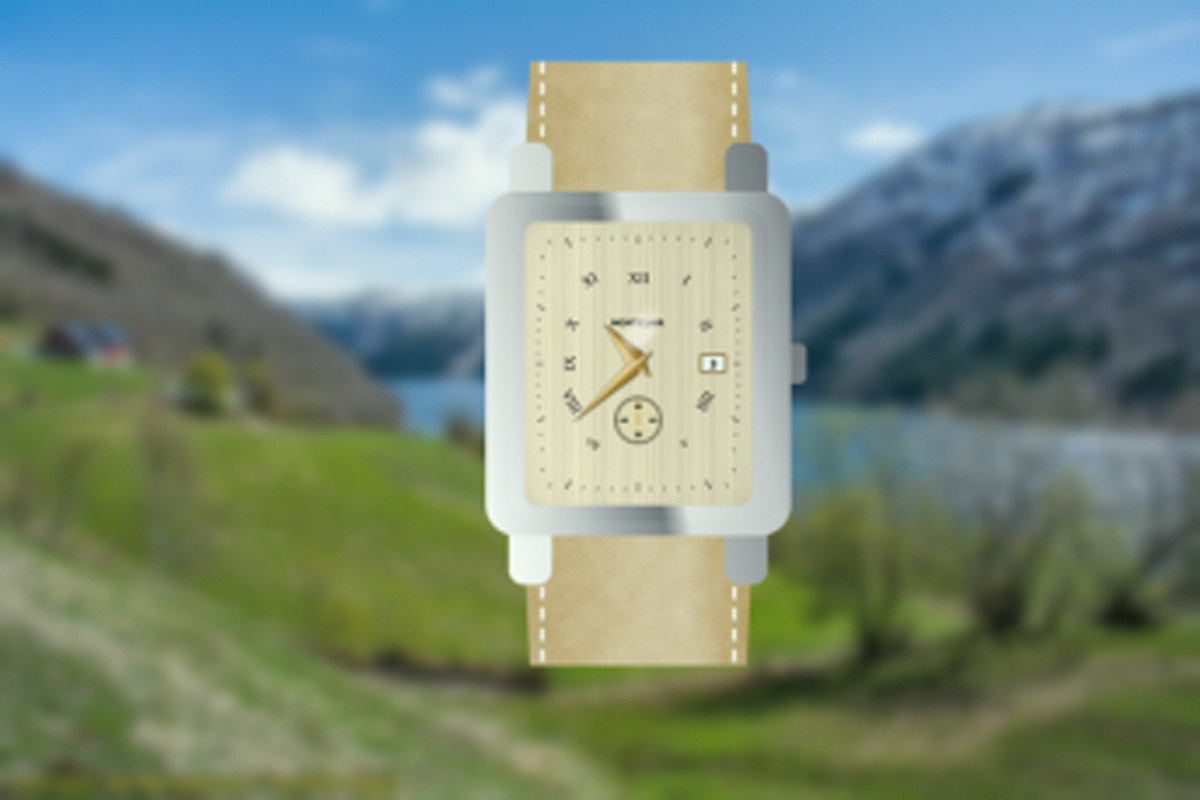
10:38
